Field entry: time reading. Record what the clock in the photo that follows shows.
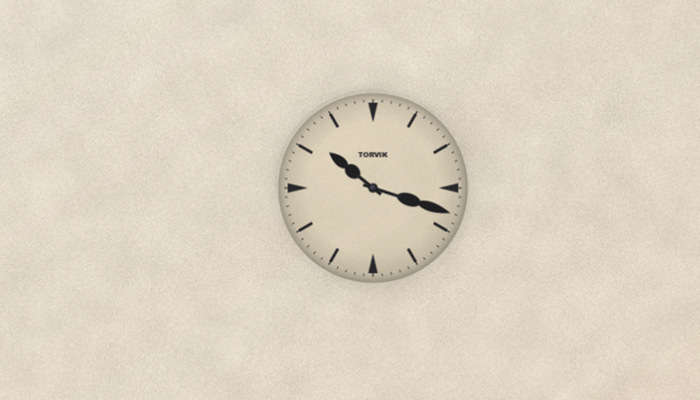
10:18
